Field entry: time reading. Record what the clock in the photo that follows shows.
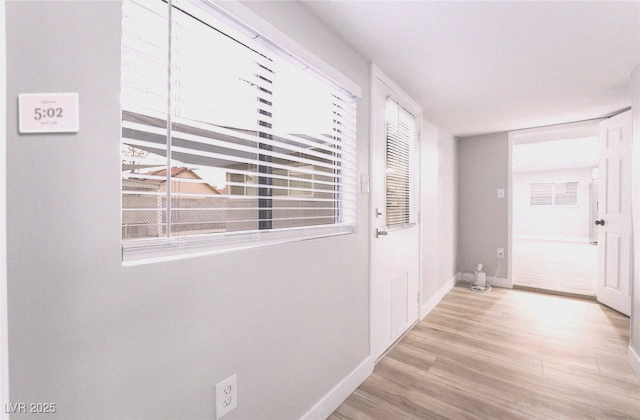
5:02
